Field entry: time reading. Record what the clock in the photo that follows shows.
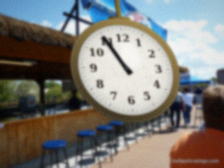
10:55
